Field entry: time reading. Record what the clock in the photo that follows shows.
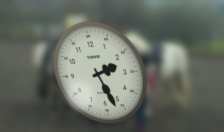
2:27
